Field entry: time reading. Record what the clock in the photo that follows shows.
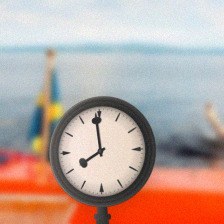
7:59
